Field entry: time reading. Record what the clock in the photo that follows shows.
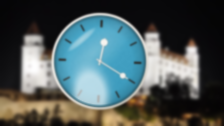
12:20
